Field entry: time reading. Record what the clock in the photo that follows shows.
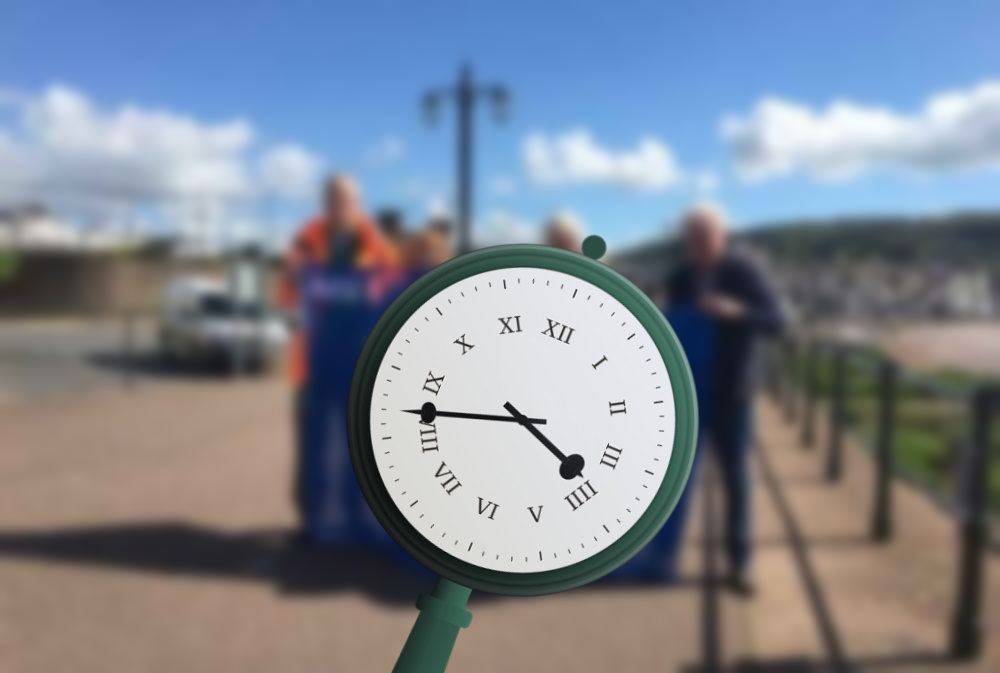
3:42
